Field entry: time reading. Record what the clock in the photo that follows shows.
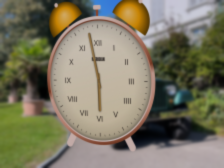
5:58
